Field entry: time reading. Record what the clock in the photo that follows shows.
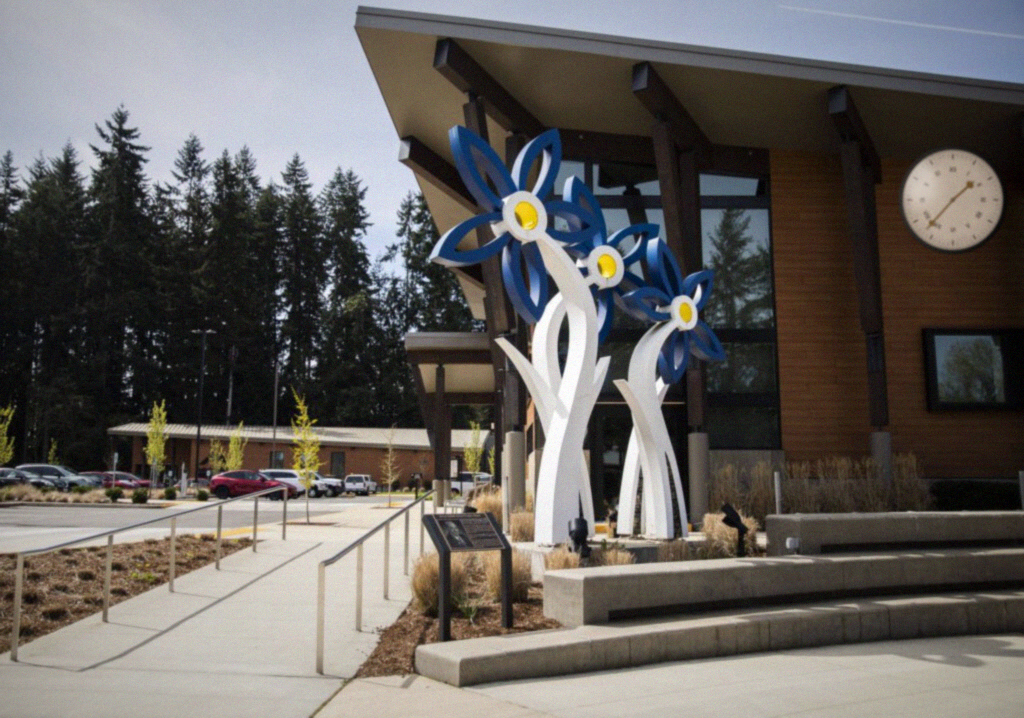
1:37
